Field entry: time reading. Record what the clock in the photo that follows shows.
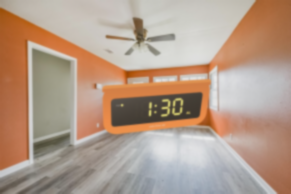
1:30
